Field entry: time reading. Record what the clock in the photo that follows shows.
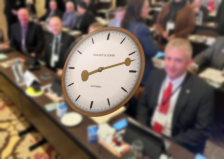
8:12
